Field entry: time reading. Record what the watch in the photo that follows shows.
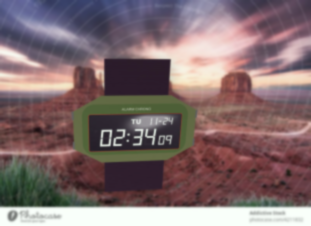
2:34
